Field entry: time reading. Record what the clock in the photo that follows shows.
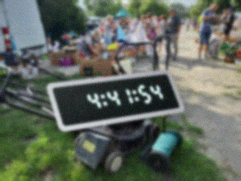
4:41:54
